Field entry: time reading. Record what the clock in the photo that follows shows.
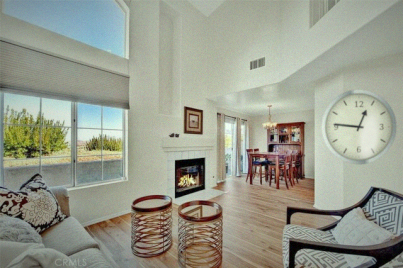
12:46
